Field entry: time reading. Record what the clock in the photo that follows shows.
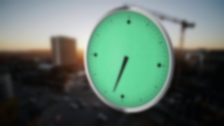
6:33
